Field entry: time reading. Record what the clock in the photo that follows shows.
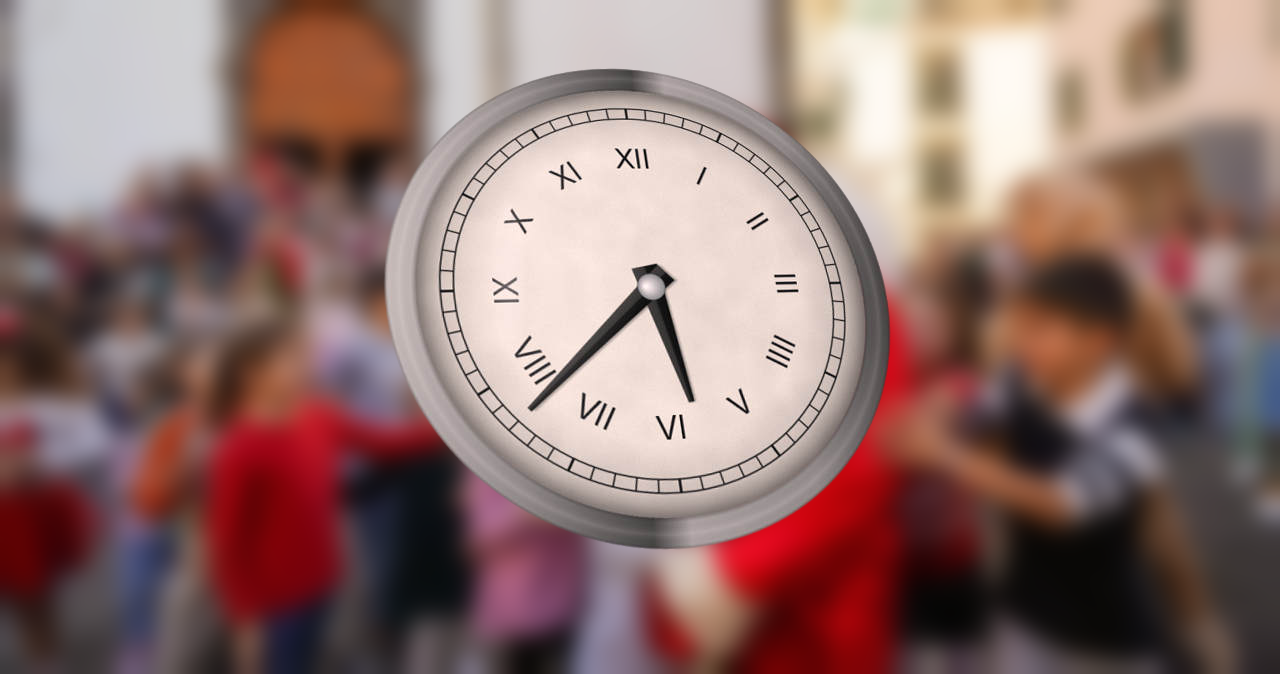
5:38
